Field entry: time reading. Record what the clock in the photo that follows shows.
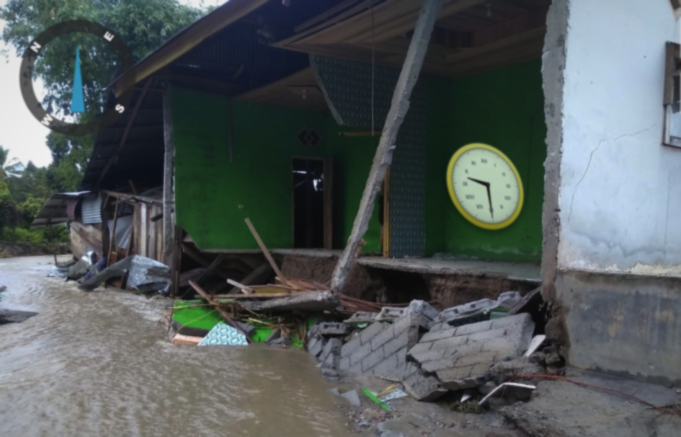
9:30
